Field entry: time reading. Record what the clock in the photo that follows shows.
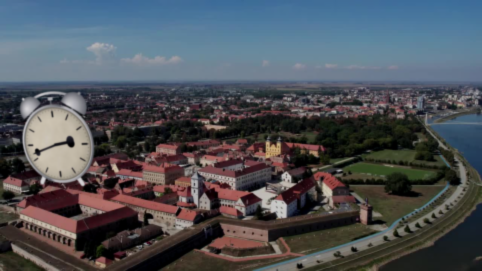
2:42
